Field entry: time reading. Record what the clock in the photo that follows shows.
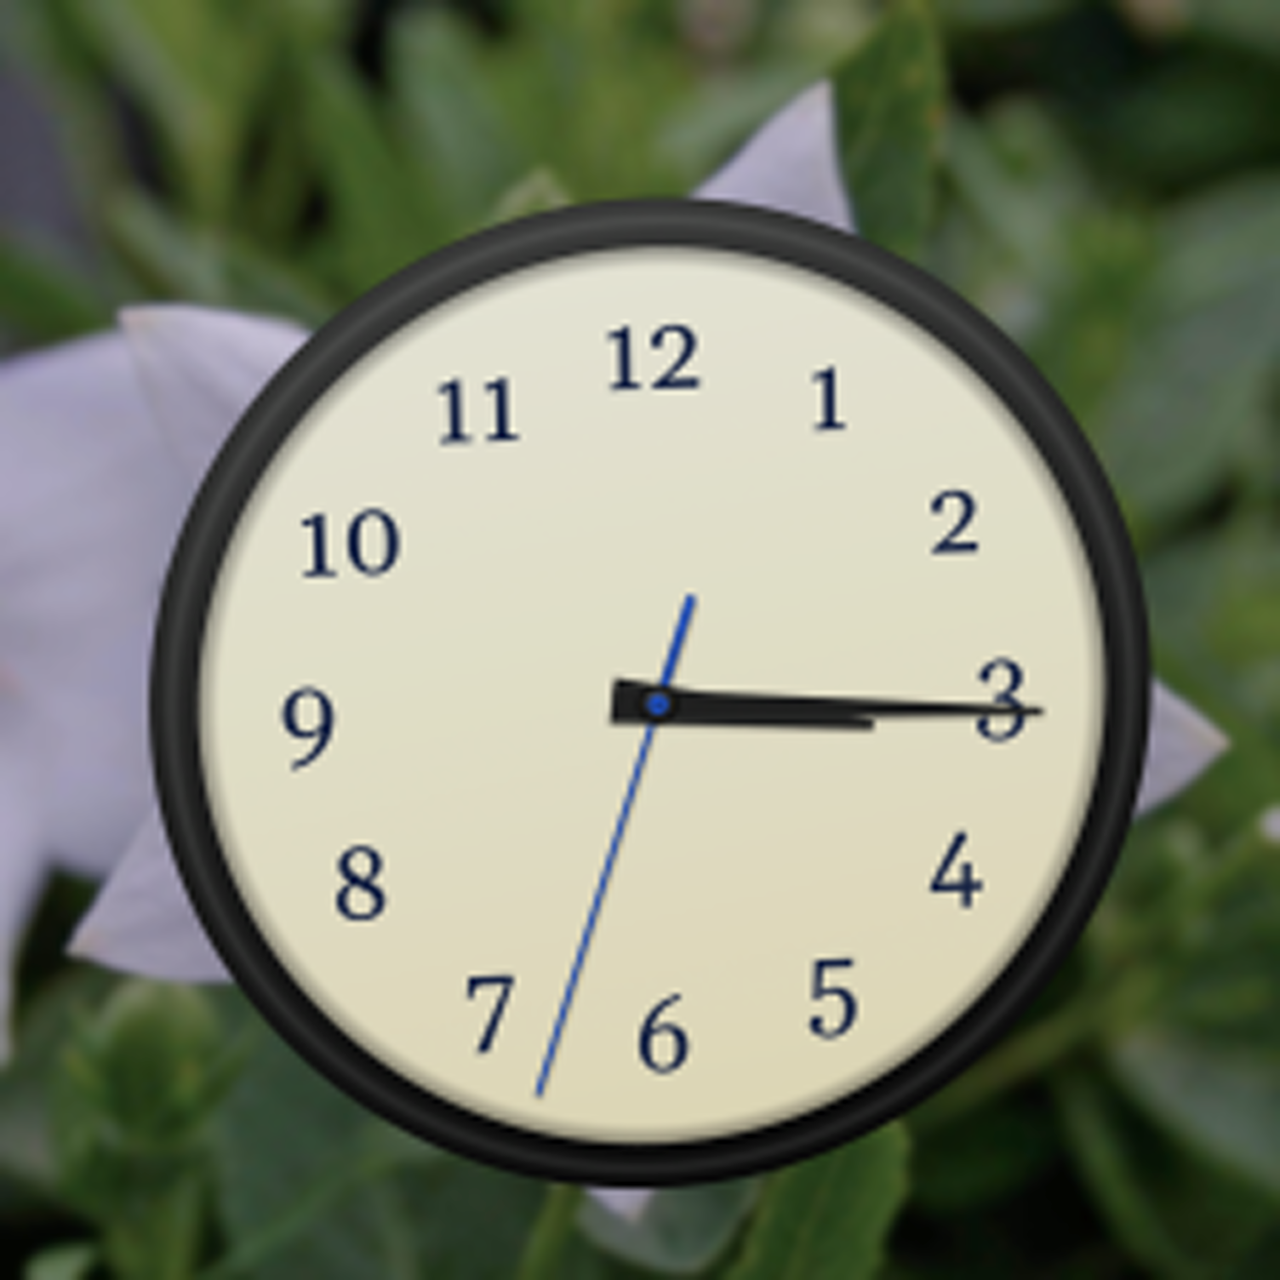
3:15:33
